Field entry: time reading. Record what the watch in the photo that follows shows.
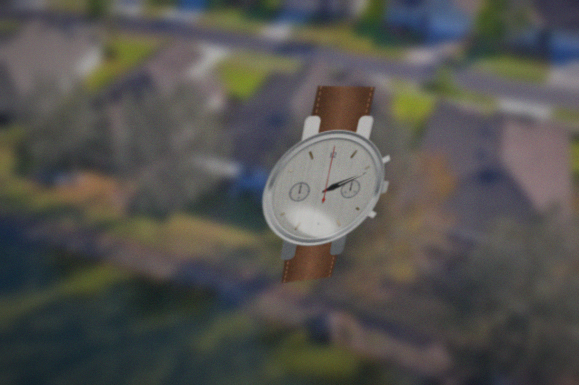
2:11
